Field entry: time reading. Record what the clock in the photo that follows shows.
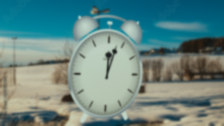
12:03
